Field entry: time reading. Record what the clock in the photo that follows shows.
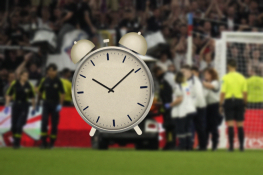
10:09
